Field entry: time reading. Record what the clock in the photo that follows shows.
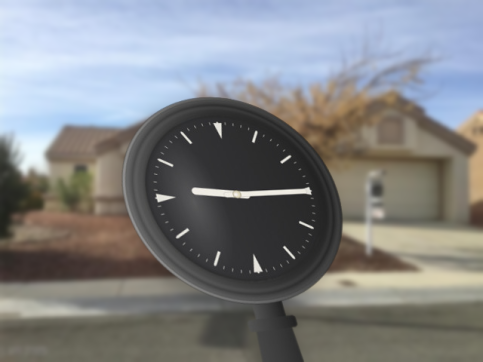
9:15
